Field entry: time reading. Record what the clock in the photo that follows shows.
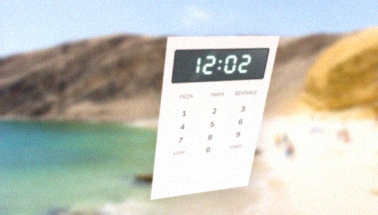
12:02
